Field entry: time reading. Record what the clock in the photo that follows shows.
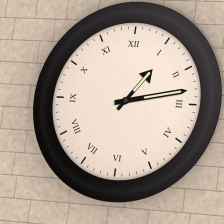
1:13
